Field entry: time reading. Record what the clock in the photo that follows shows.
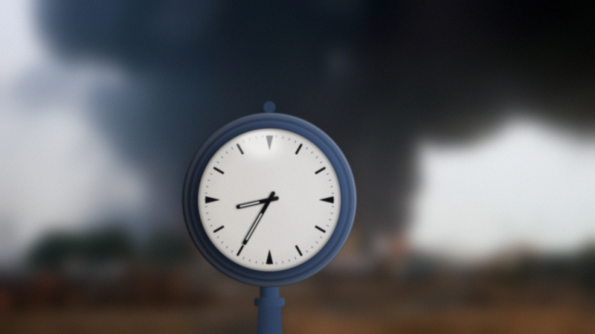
8:35
